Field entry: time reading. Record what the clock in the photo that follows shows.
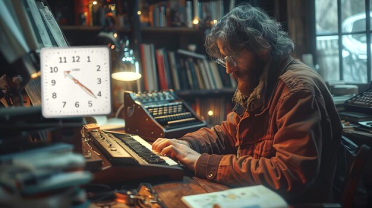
10:22
